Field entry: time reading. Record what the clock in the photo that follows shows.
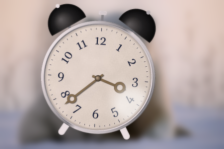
3:38
